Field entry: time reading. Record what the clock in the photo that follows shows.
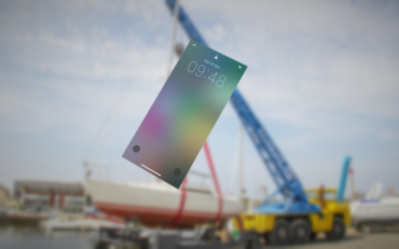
9:48
